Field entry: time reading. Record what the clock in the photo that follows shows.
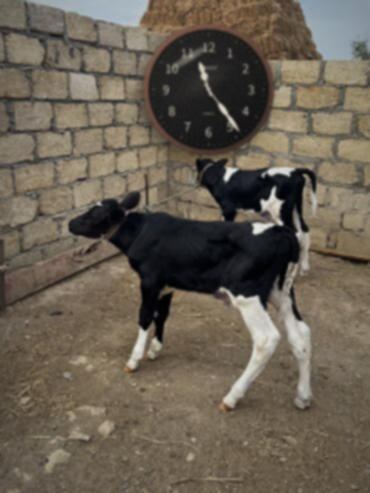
11:24
